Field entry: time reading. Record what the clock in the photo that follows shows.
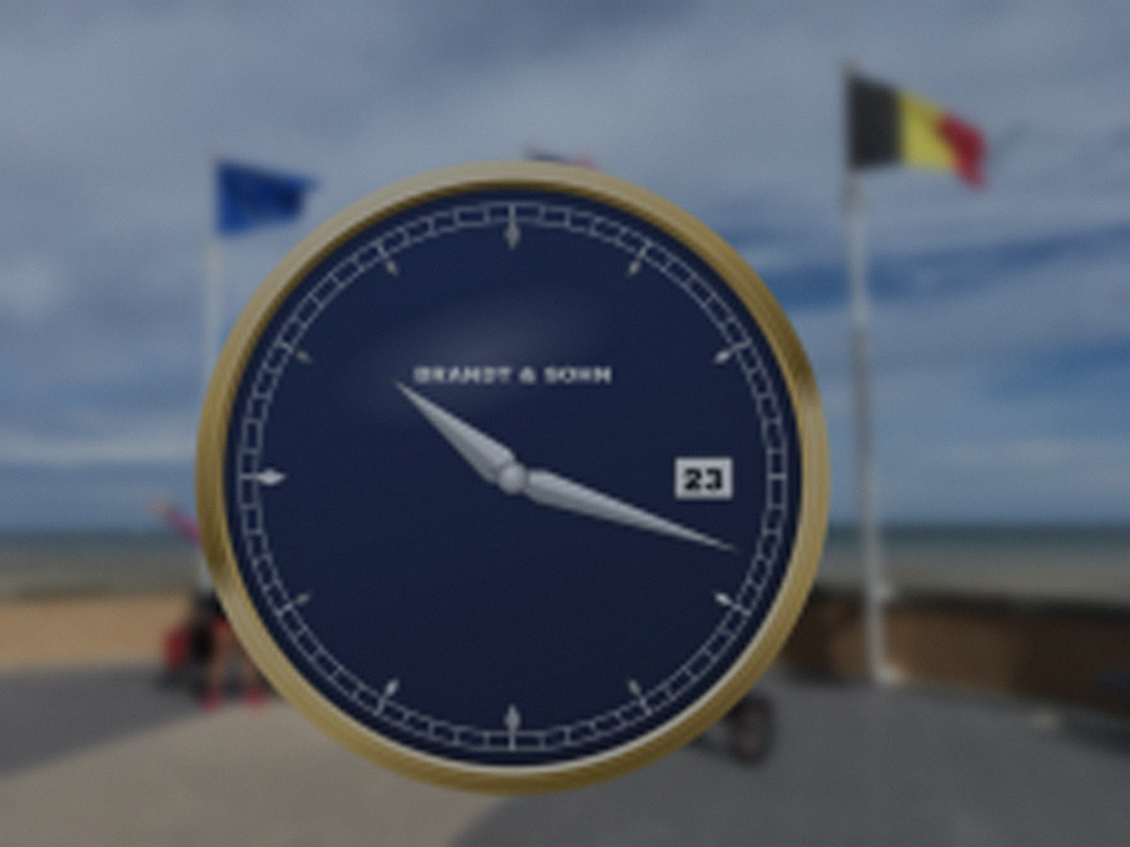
10:18
